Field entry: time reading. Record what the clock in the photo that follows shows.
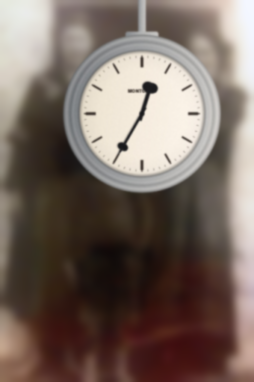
12:35
